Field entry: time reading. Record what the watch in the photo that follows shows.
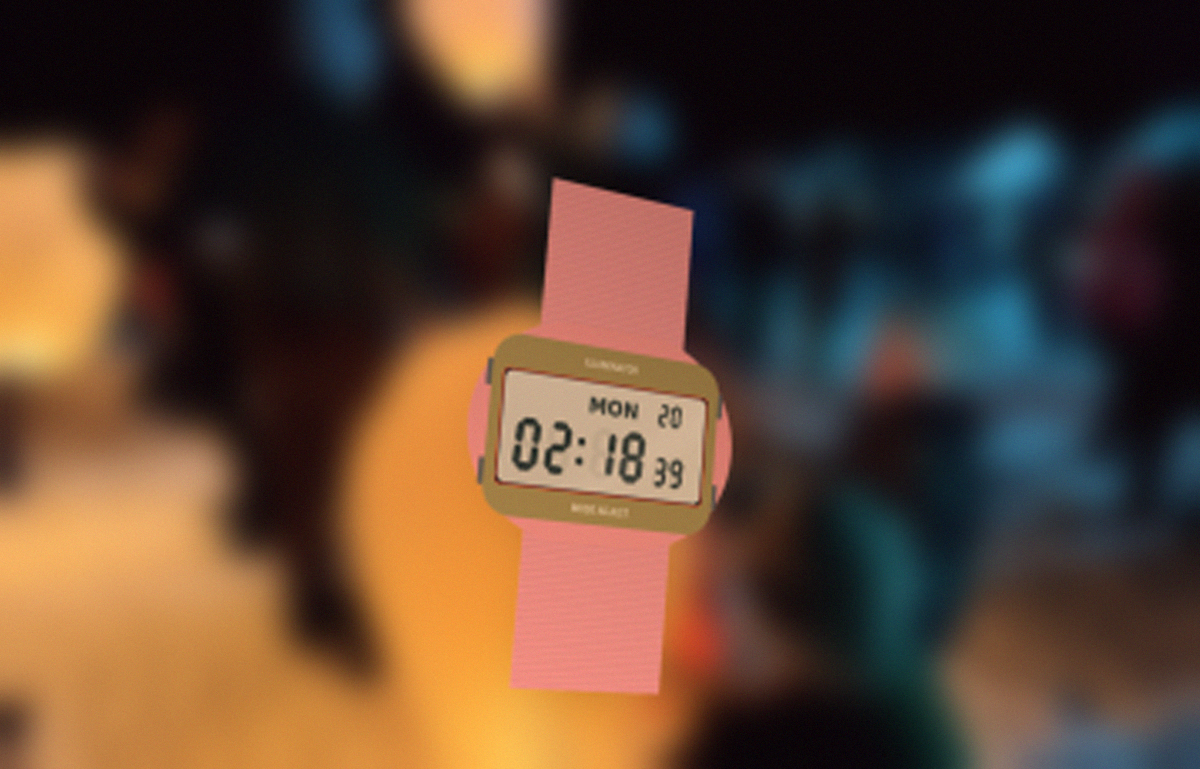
2:18:39
